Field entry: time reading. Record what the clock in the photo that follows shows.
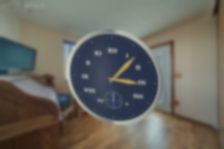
3:07
